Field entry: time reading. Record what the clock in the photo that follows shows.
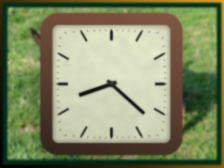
8:22
